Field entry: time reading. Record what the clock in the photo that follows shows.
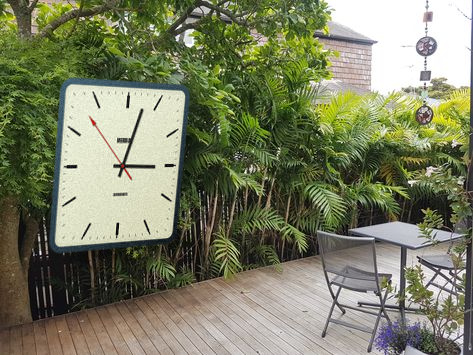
3:02:53
